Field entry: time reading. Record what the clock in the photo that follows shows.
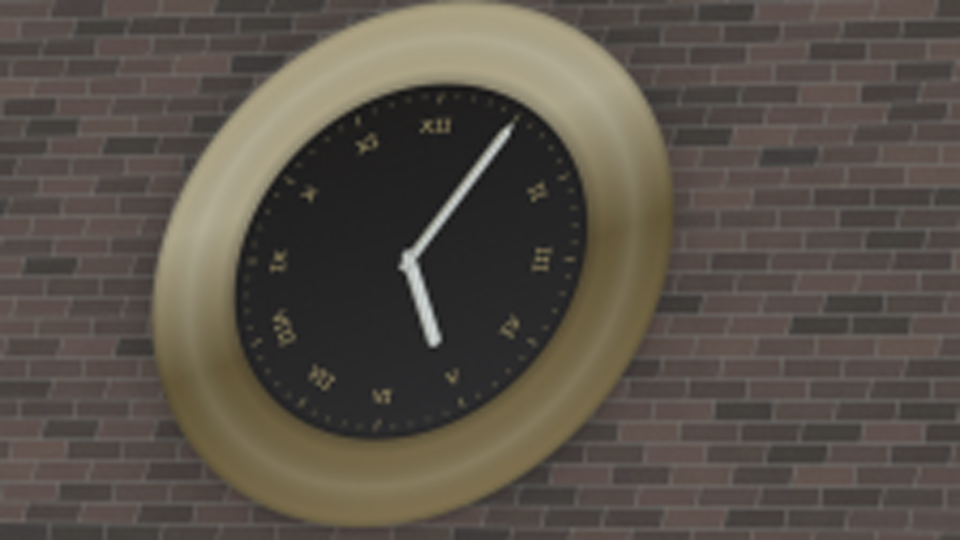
5:05
